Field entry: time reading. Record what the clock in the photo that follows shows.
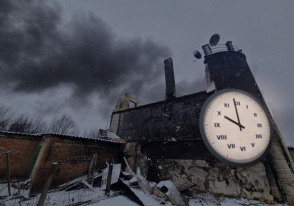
9:59
